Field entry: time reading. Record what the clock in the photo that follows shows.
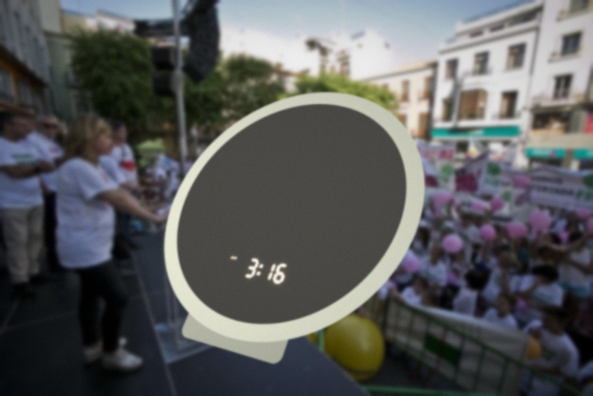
3:16
